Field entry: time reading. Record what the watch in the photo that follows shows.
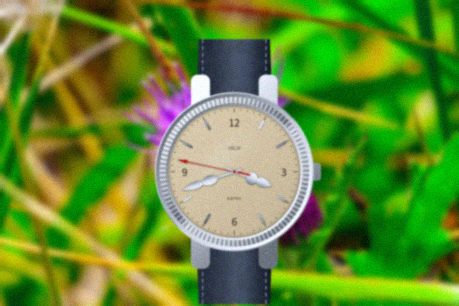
3:41:47
